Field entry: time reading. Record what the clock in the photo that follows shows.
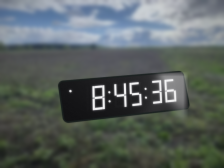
8:45:36
